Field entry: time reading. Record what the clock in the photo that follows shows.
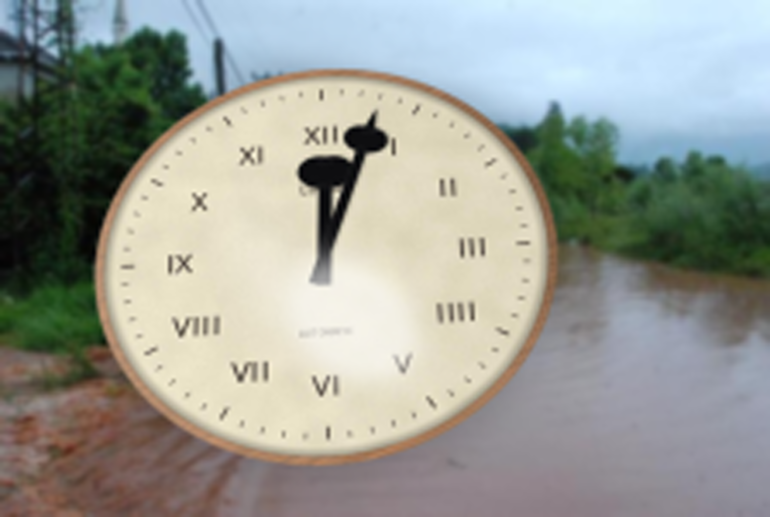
12:03
